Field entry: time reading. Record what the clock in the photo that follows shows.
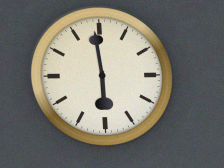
5:59
